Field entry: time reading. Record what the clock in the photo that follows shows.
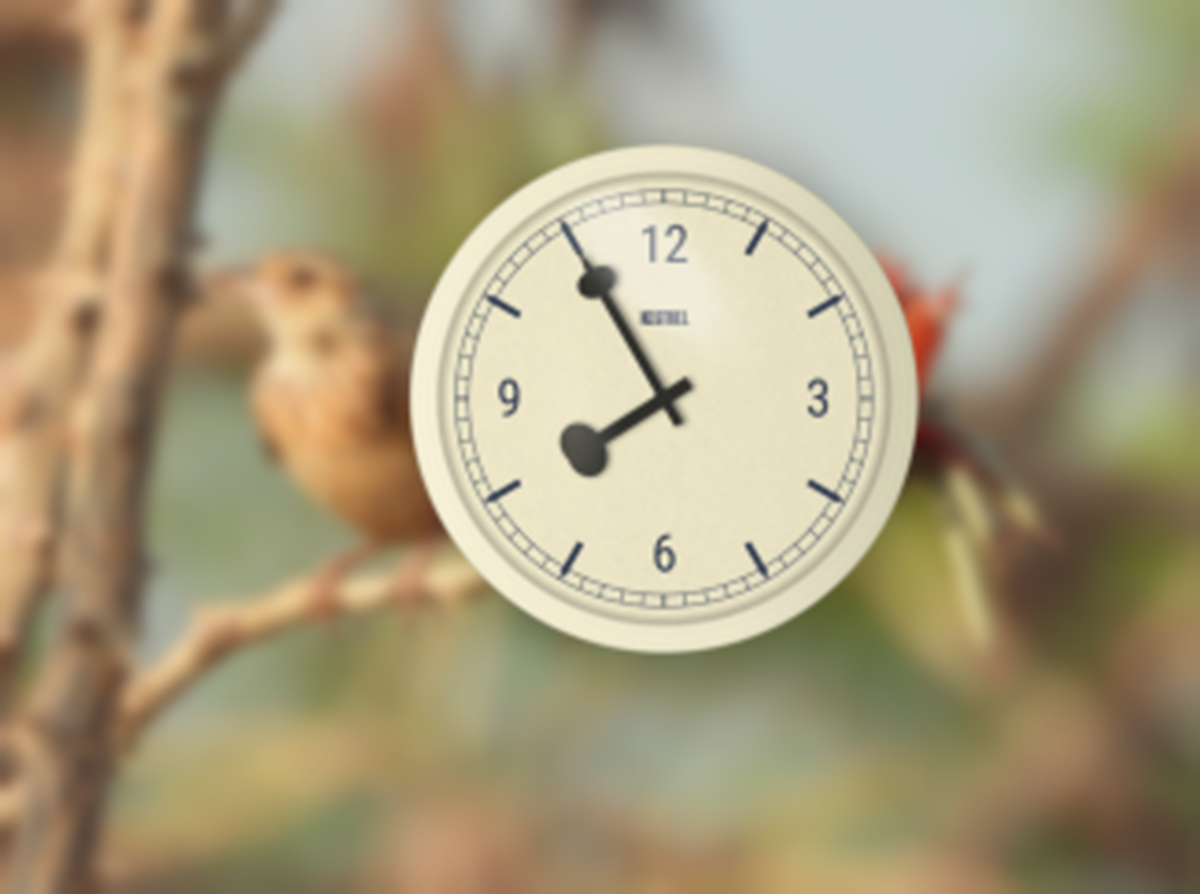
7:55
